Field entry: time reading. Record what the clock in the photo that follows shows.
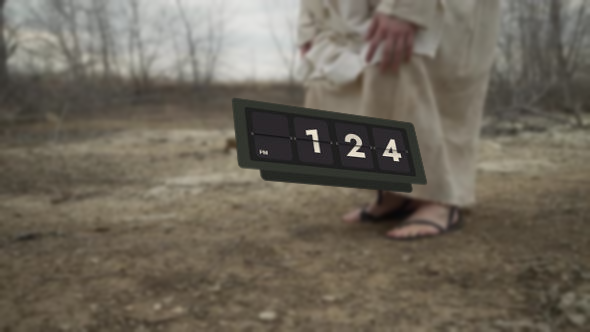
1:24
